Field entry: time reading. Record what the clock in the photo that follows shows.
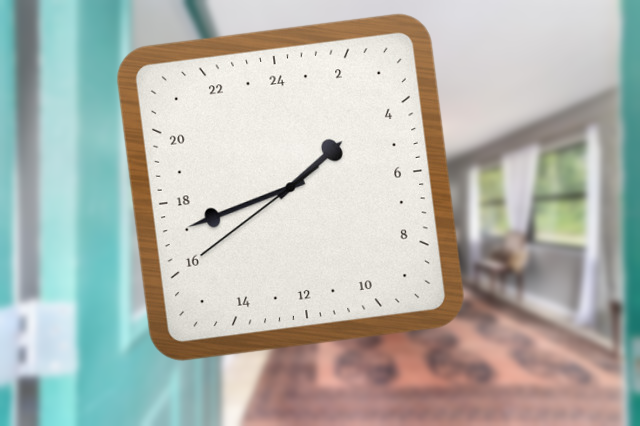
3:42:40
